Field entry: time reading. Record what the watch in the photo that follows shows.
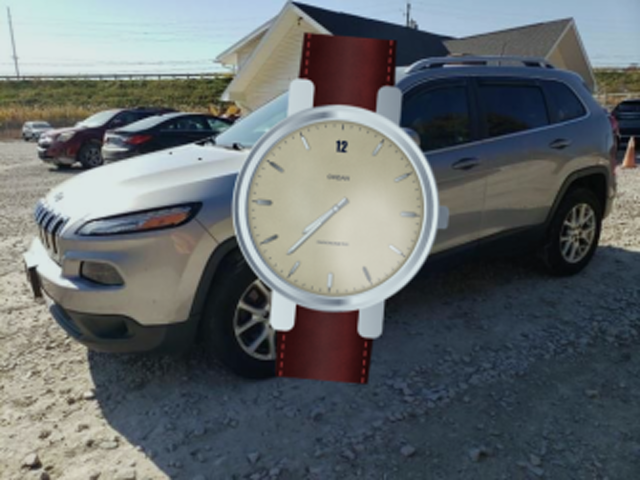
7:37
